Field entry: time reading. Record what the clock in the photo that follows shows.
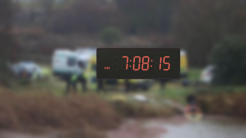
7:08:15
